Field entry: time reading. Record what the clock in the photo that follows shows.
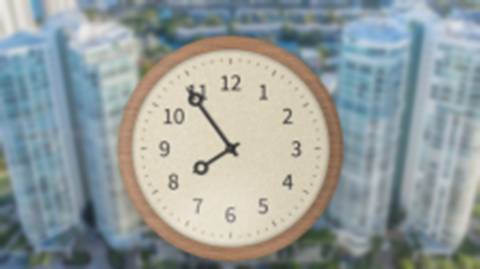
7:54
